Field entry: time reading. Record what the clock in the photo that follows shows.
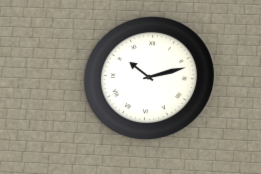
10:12
